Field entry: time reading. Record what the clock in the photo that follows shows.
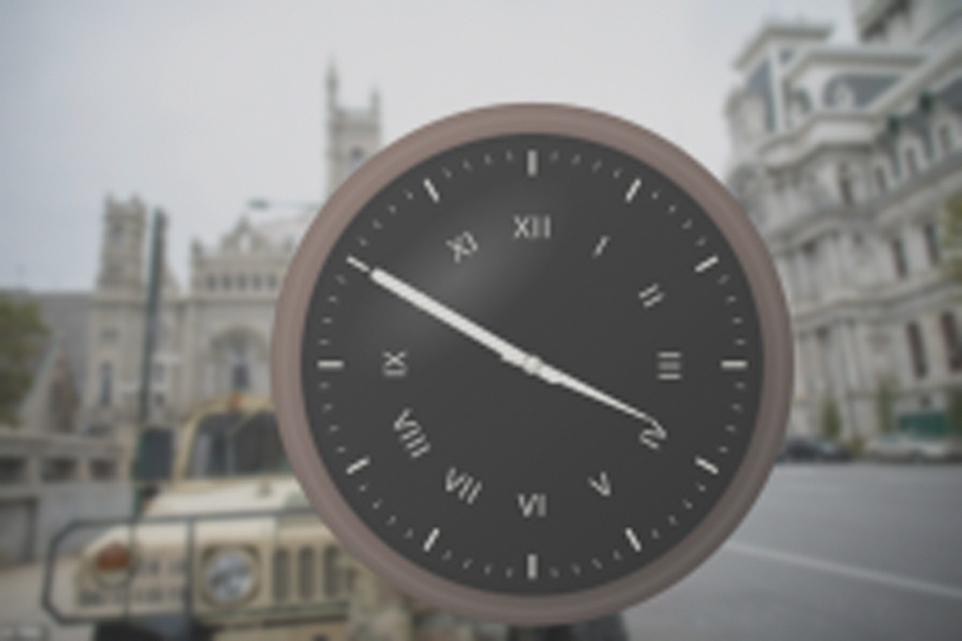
3:50
